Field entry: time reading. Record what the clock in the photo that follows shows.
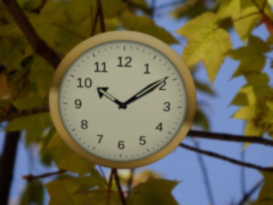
10:09
